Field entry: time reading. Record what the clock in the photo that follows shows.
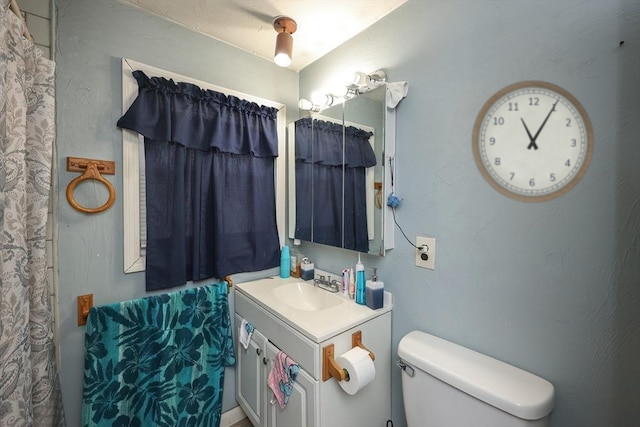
11:05
